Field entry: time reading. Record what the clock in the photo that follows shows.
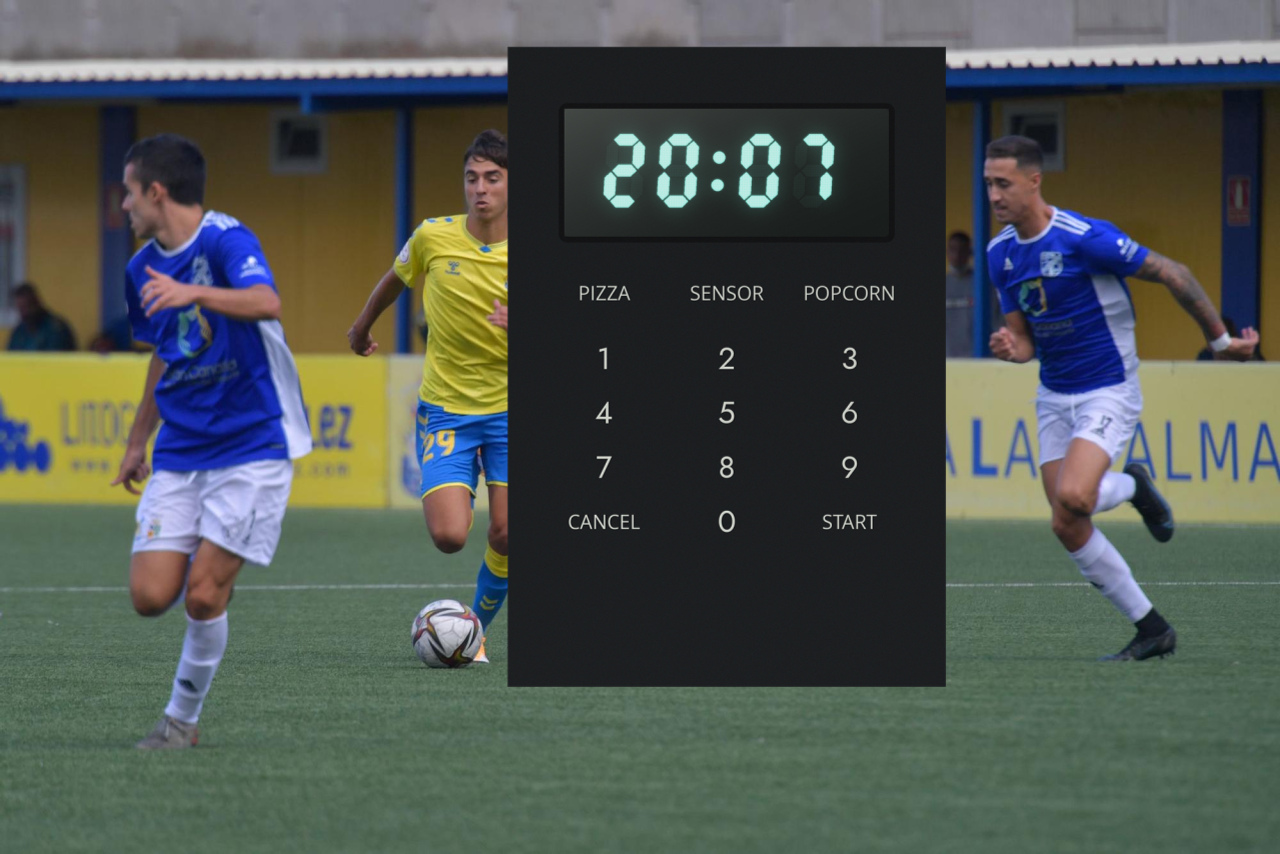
20:07
